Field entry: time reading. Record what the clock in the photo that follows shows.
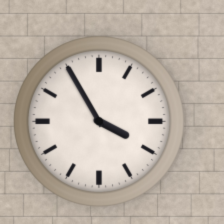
3:55
